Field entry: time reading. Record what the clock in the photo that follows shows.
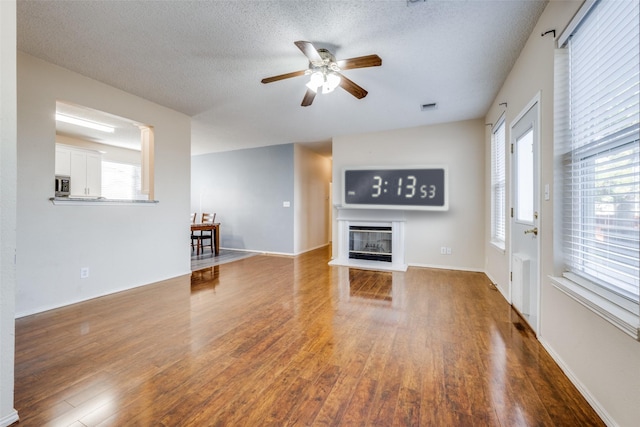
3:13:53
